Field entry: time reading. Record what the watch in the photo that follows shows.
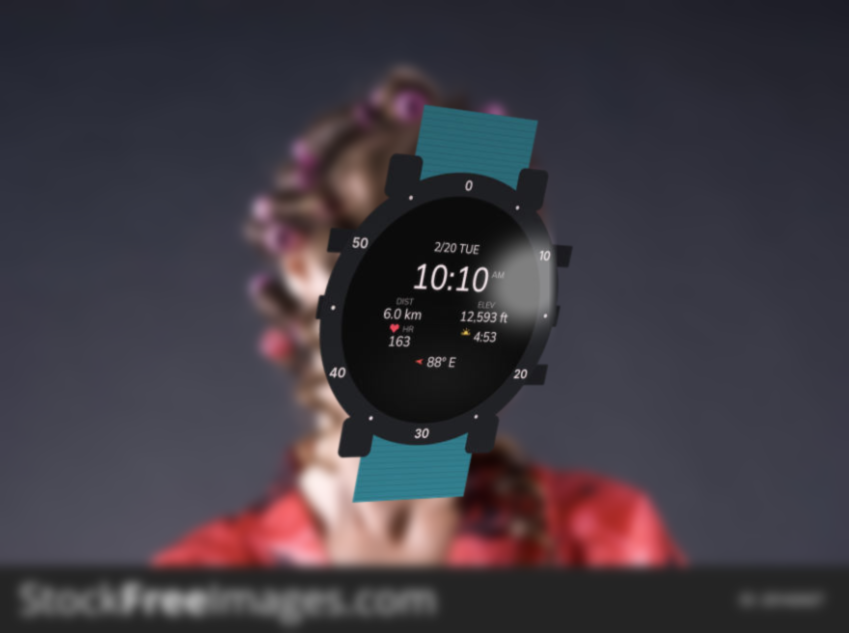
10:10
